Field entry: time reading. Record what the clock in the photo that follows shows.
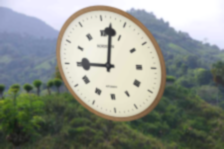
9:02
